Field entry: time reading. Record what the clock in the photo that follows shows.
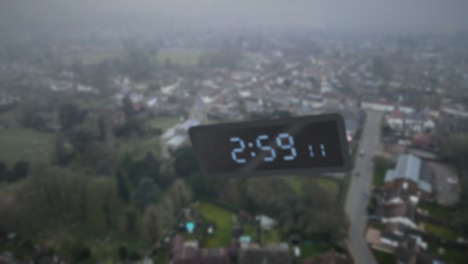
2:59:11
